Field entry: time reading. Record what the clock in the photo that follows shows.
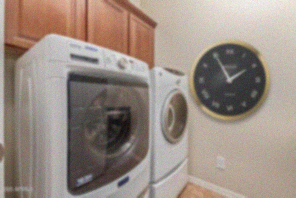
1:55
